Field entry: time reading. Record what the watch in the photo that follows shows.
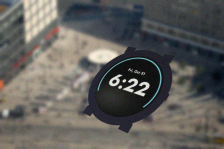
6:22
